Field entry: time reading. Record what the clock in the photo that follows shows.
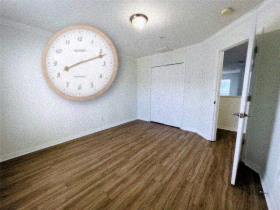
8:12
